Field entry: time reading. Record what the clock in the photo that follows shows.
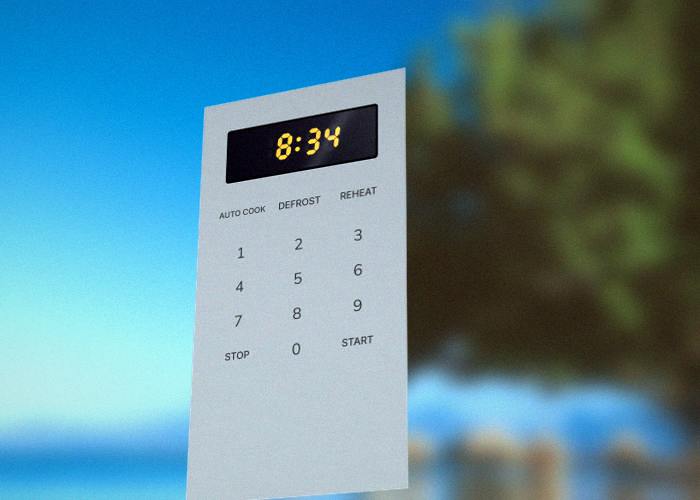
8:34
